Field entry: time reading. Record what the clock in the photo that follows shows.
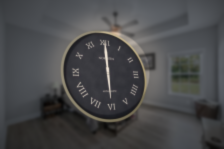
6:00
